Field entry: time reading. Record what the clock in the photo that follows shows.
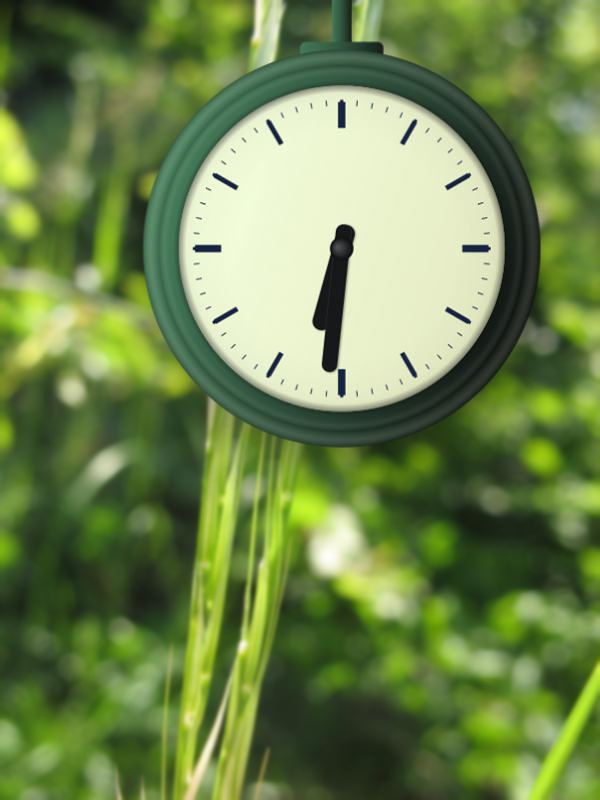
6:31
